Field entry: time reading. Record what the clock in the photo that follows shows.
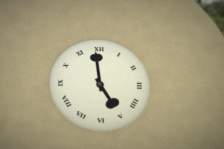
4:59
